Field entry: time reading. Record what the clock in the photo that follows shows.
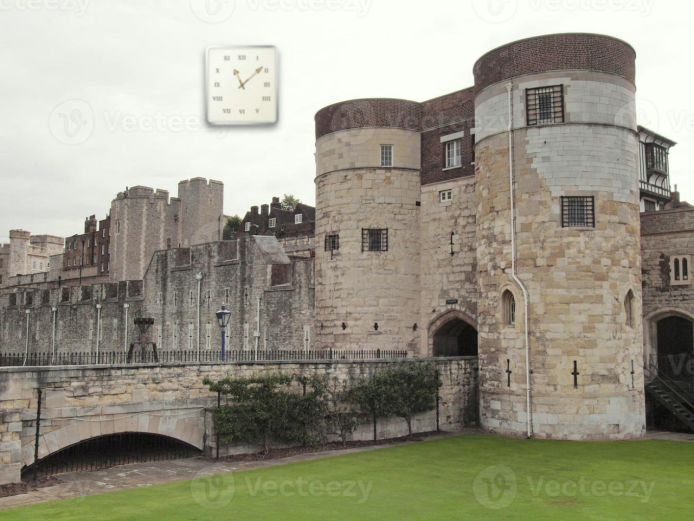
11:08
